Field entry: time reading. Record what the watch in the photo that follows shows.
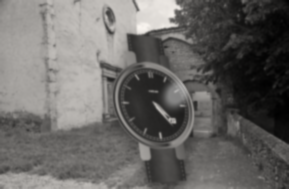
4:24
